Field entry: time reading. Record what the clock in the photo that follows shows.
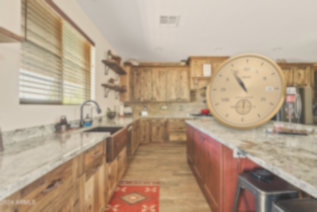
10:54
